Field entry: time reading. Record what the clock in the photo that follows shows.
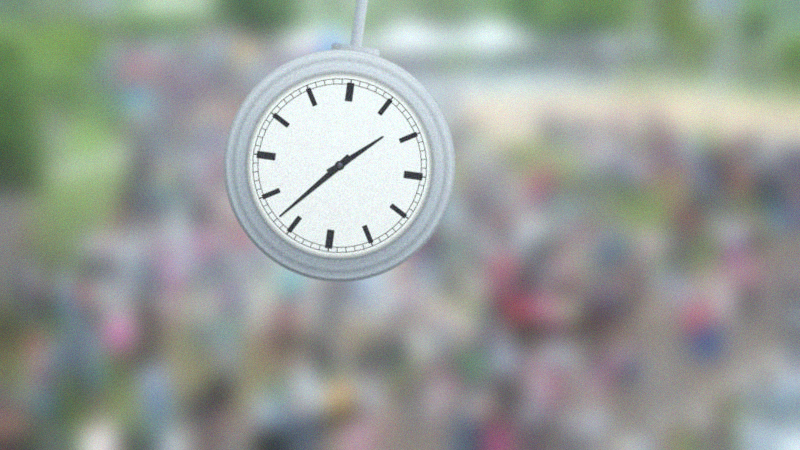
1:37
